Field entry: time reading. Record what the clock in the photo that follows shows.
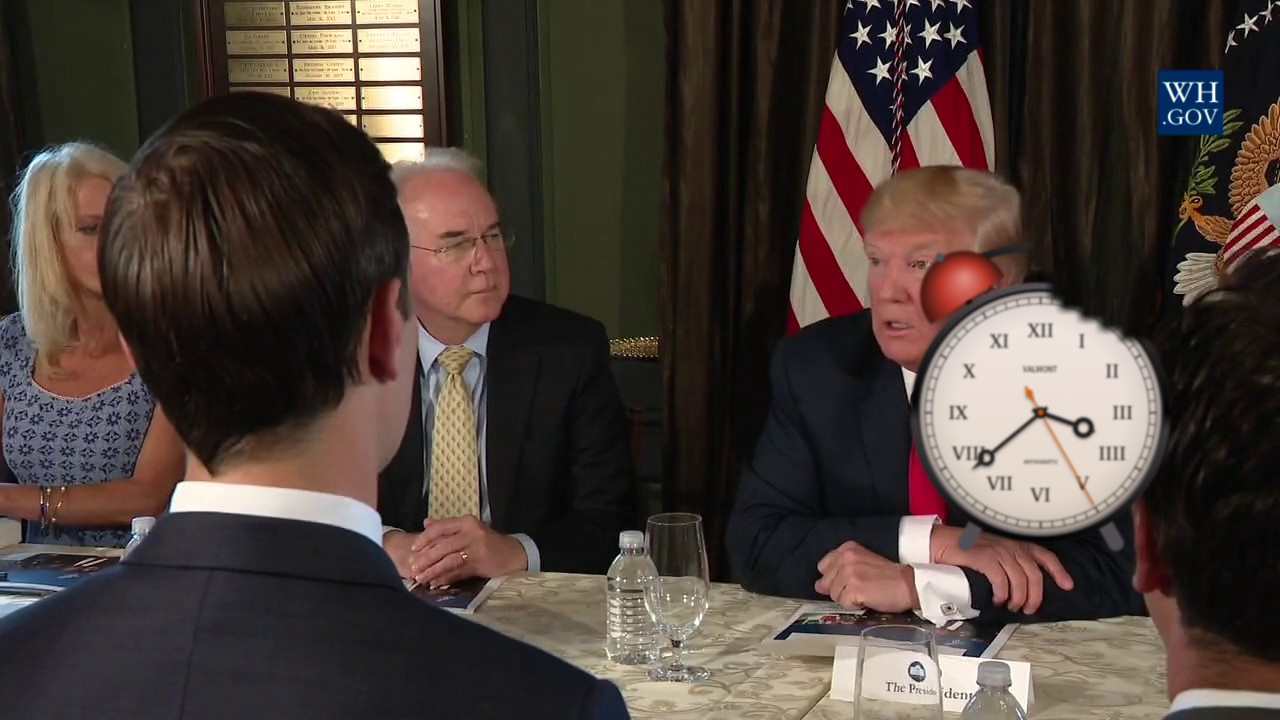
3:38:25
